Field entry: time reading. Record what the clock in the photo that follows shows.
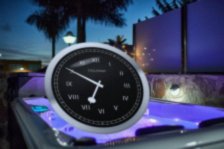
6:50
